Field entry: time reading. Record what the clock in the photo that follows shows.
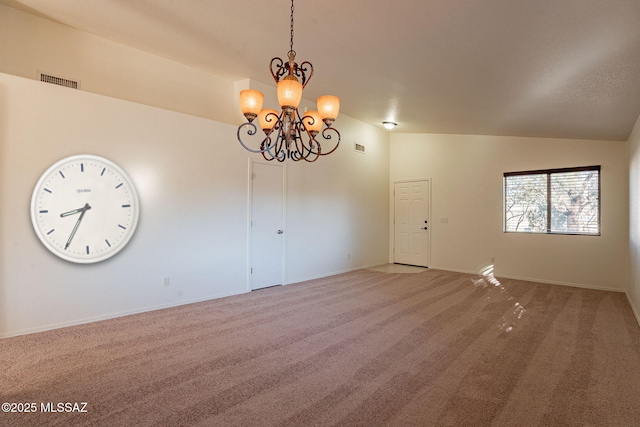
8:35
